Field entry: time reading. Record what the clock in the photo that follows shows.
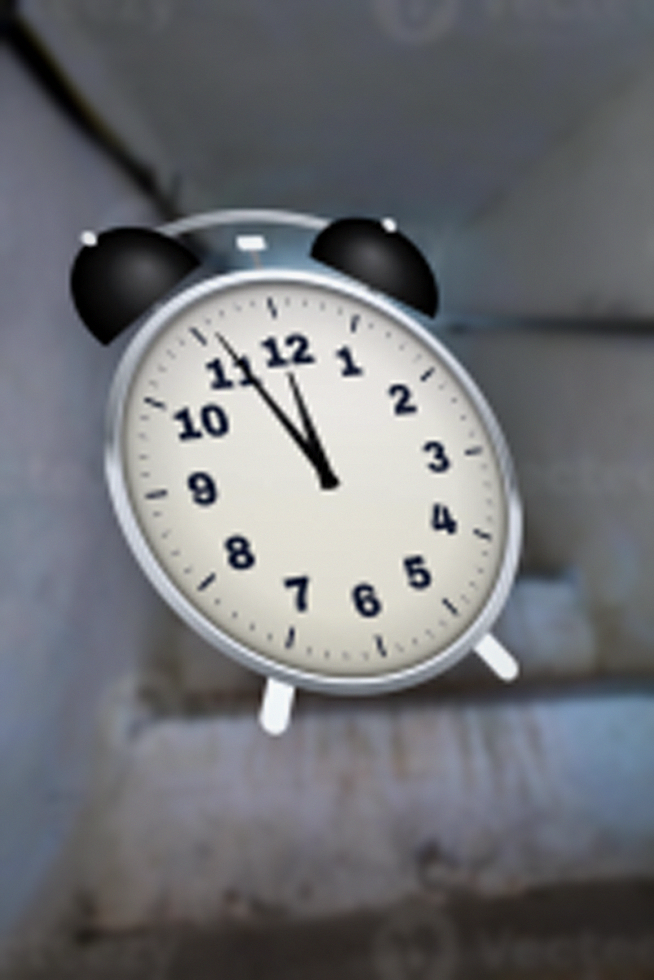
11:56
